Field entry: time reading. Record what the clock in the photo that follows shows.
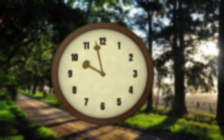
9:58
